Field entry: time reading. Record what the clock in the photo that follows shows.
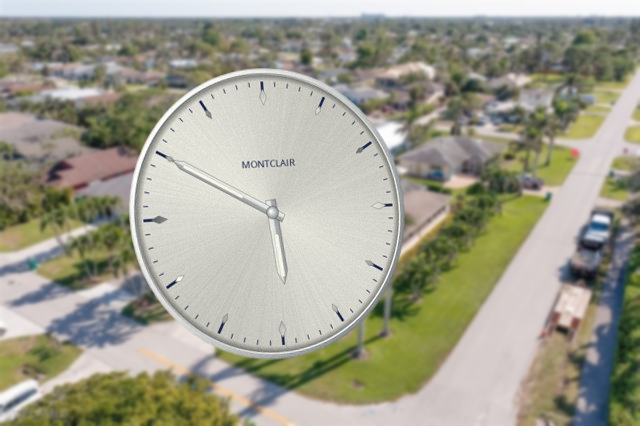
5:50
